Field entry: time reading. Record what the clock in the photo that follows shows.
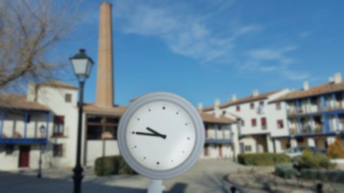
9:45
